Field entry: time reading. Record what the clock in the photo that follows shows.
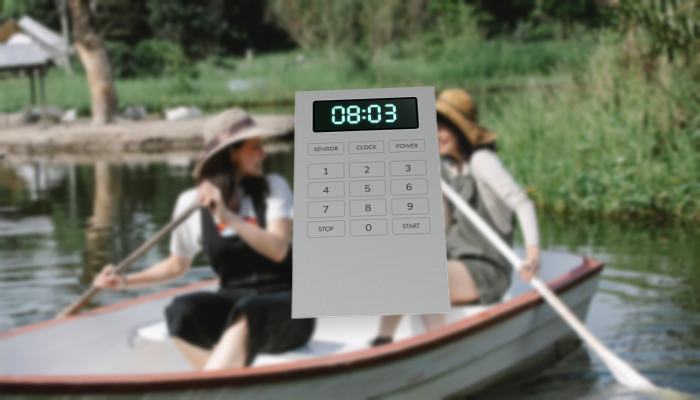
8:03
